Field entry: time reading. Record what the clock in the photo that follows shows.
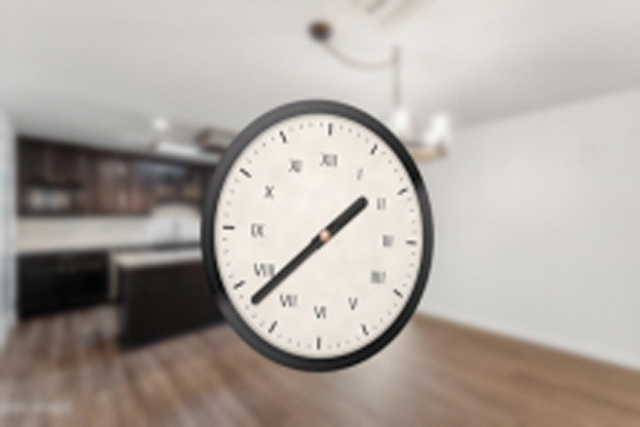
1:38
